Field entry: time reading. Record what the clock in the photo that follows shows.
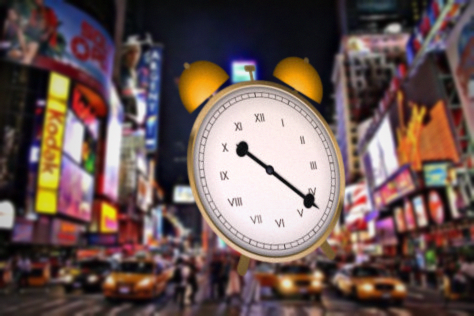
10:22
